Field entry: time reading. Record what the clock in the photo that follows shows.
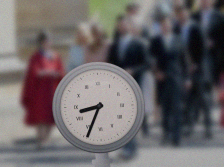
8:34
